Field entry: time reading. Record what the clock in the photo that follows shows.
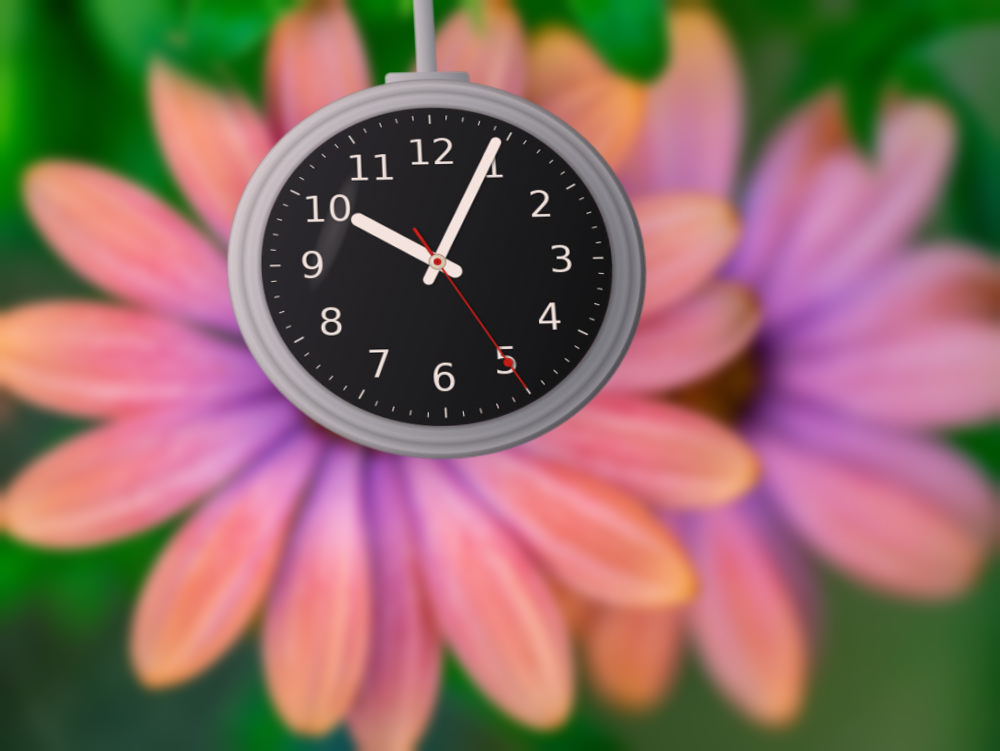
10:04:25
